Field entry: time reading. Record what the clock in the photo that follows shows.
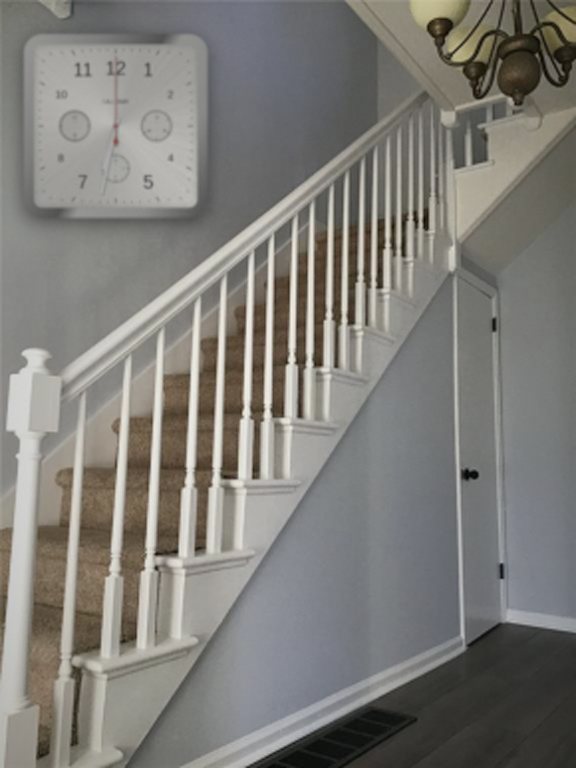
6:32
